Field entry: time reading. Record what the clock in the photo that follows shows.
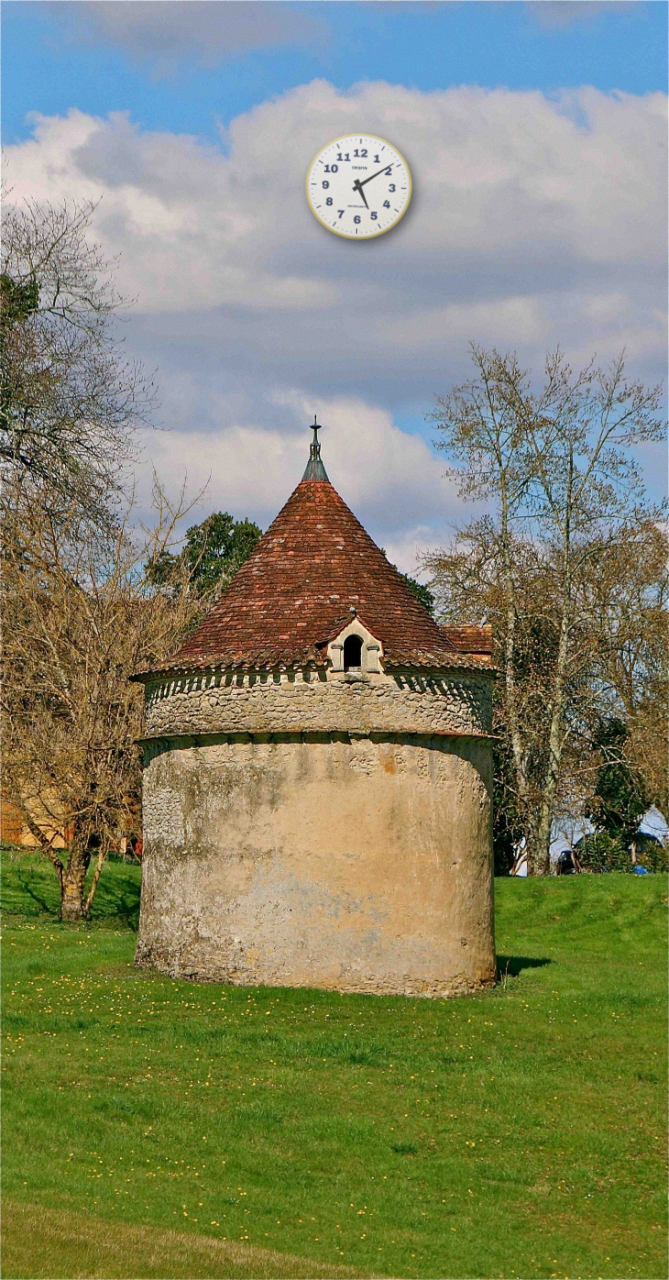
5:09
